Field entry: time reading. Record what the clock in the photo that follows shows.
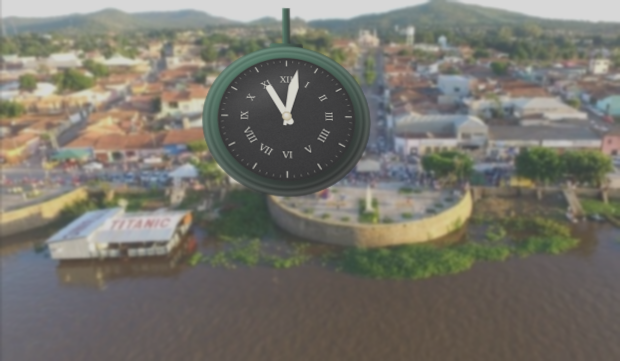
11:02
